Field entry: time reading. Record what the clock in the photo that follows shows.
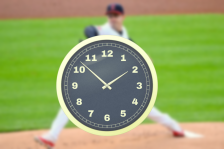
1:52
